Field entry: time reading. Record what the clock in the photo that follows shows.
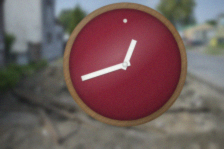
12:42
